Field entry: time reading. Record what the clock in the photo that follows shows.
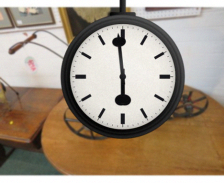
5:59
